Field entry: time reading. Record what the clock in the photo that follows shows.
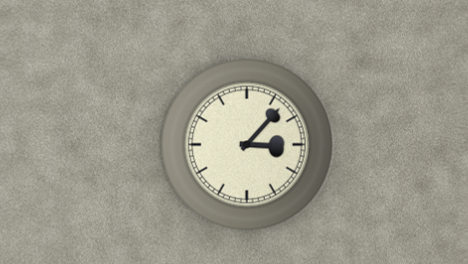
3:07
